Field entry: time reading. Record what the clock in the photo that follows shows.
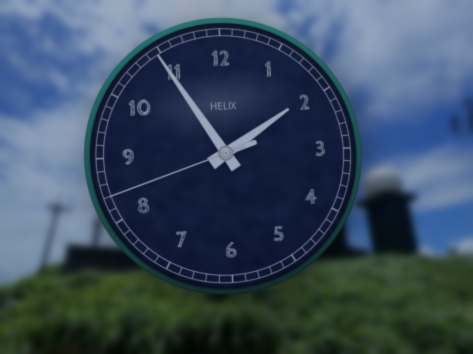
1:54:42
